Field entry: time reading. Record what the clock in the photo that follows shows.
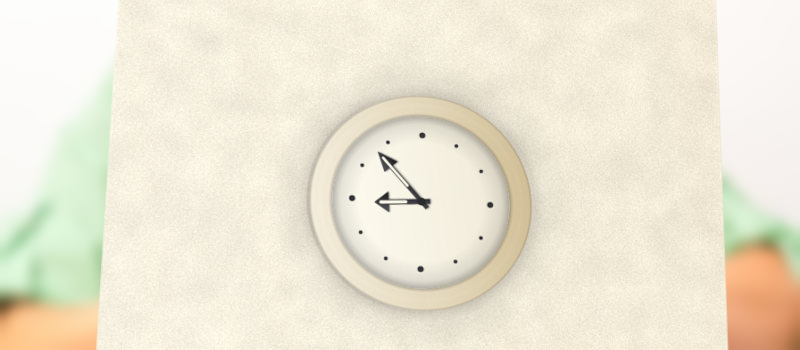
8:53
